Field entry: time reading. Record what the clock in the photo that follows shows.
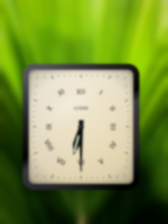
6:30
